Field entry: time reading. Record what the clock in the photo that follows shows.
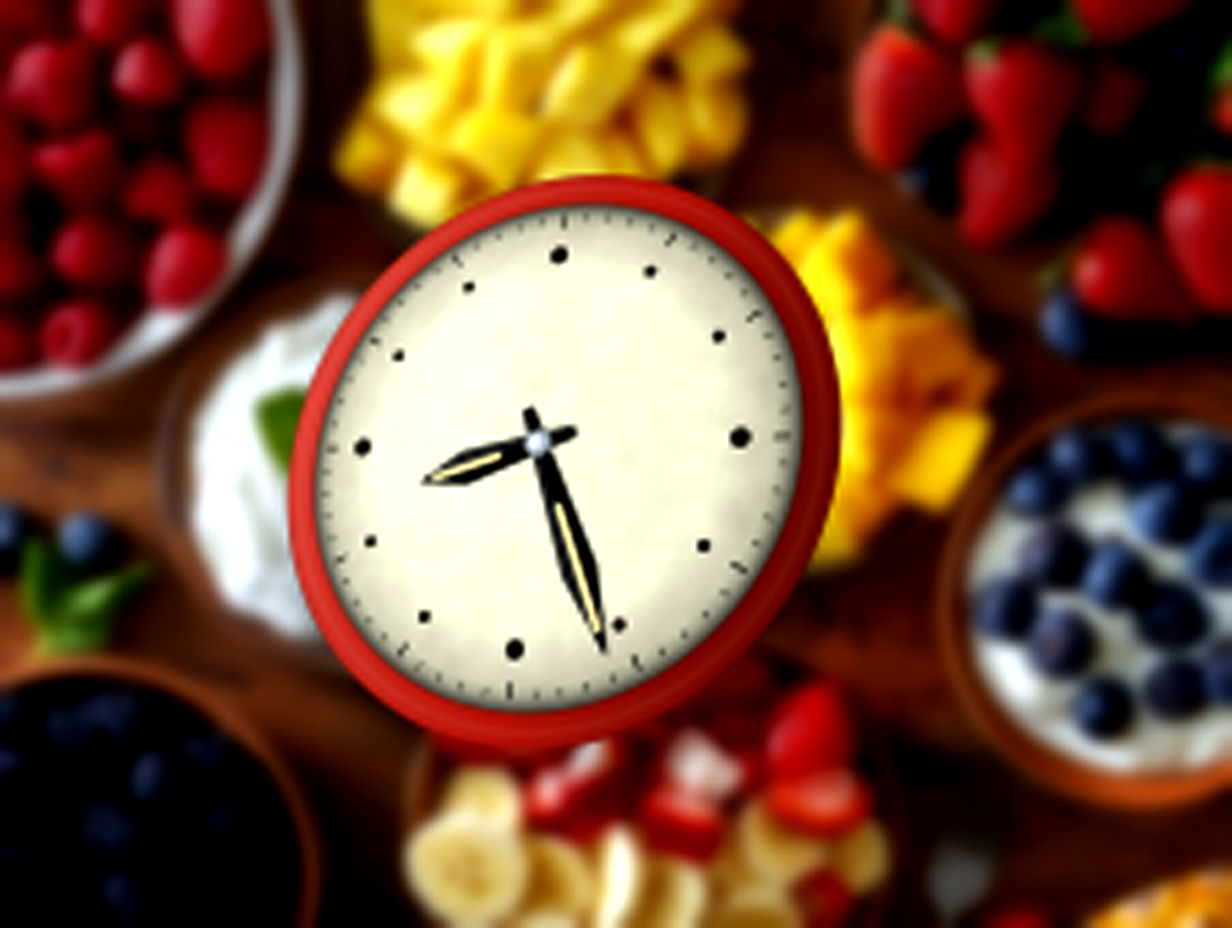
8:26
